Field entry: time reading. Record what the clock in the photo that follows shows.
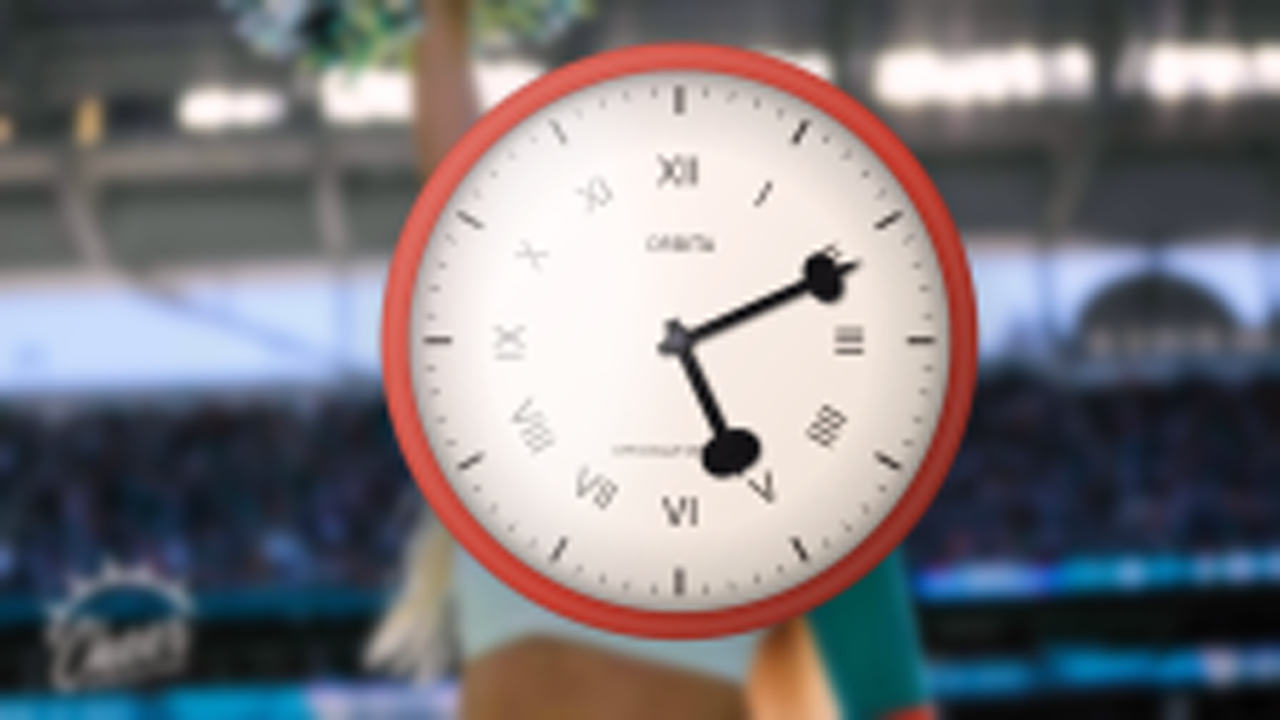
5:11
